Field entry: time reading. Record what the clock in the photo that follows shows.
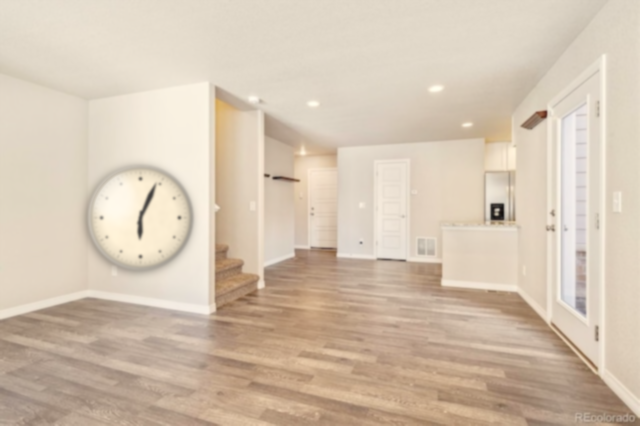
6:04
